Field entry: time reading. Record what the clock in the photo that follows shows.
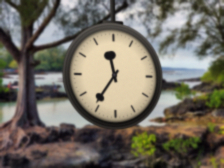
11:36
